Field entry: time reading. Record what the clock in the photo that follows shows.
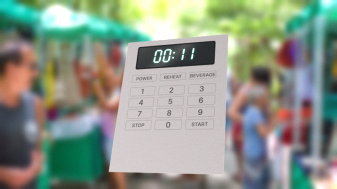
0:11
